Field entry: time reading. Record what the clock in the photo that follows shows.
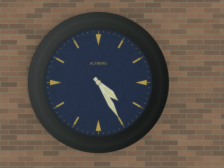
4:25
